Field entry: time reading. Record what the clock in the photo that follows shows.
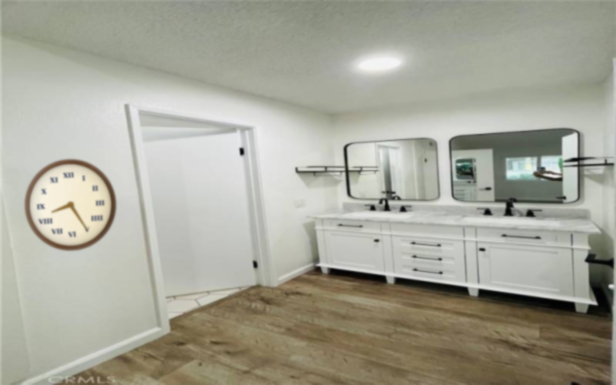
8:25
